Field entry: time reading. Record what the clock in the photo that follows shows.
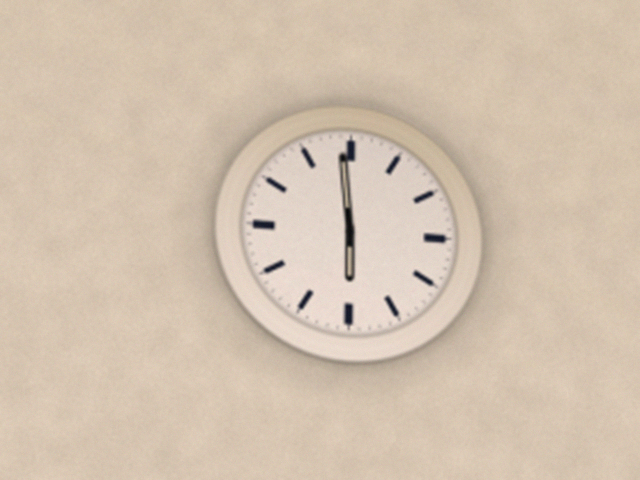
5:59
